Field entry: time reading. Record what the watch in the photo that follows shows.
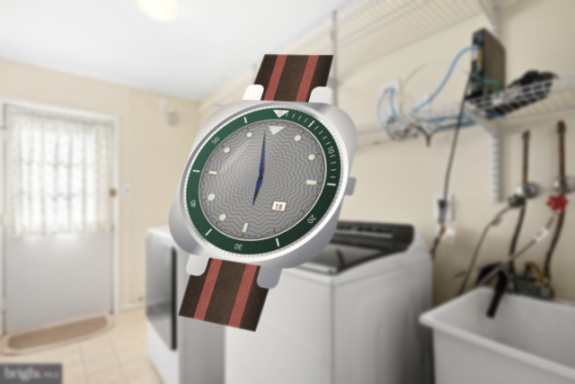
5:58
